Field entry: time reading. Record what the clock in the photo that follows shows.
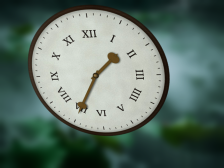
1:35
